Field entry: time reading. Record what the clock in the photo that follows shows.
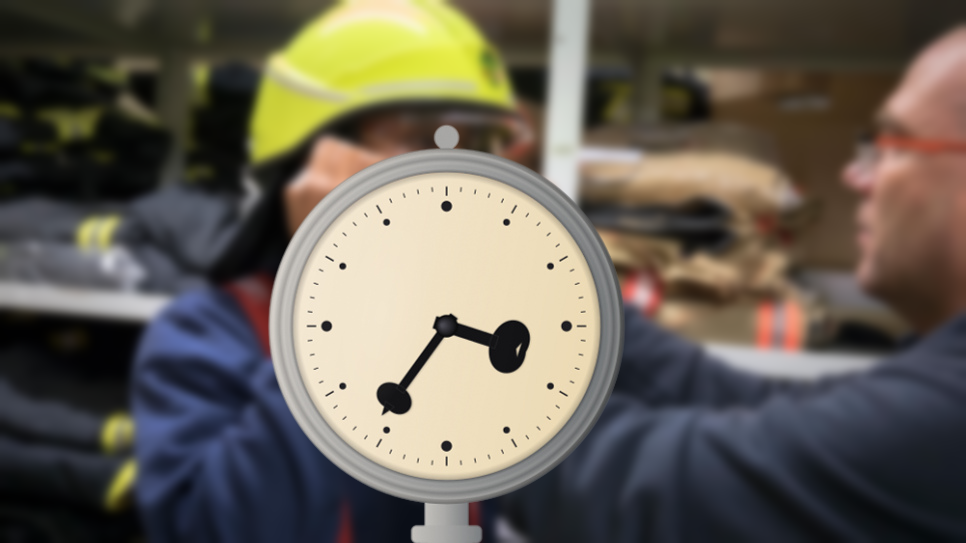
3:36
